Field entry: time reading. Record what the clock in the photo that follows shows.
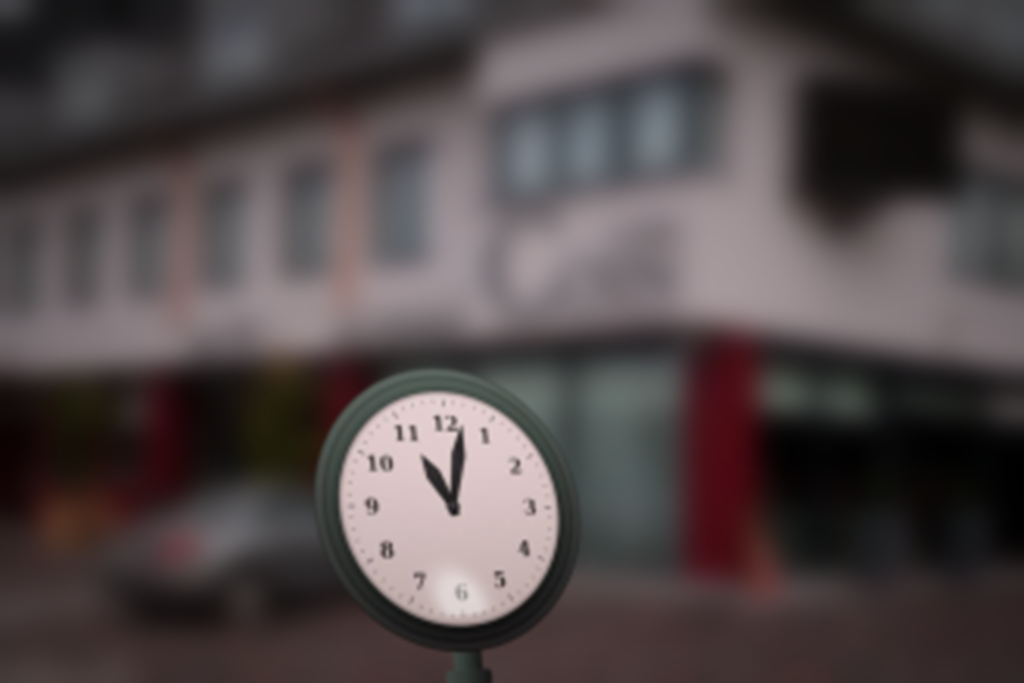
11:02
